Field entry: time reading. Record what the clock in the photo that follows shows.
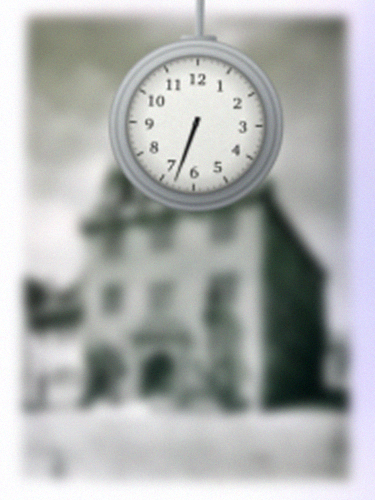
6:33
